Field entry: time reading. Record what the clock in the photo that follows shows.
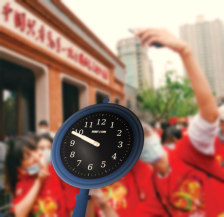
9:49
